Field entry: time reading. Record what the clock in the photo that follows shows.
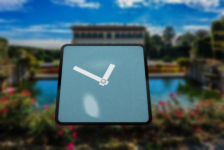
12:50
